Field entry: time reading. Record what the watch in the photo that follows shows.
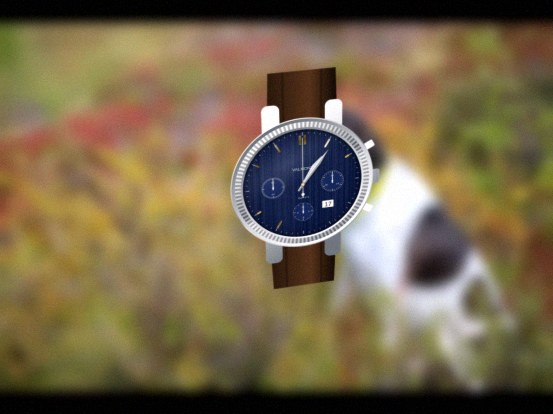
1:06
